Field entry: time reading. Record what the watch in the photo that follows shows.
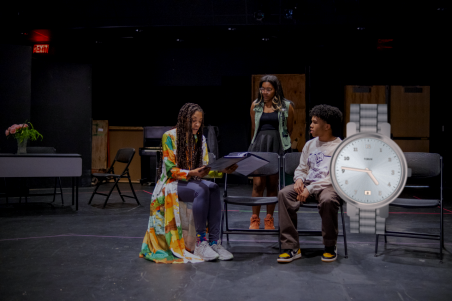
4:46
